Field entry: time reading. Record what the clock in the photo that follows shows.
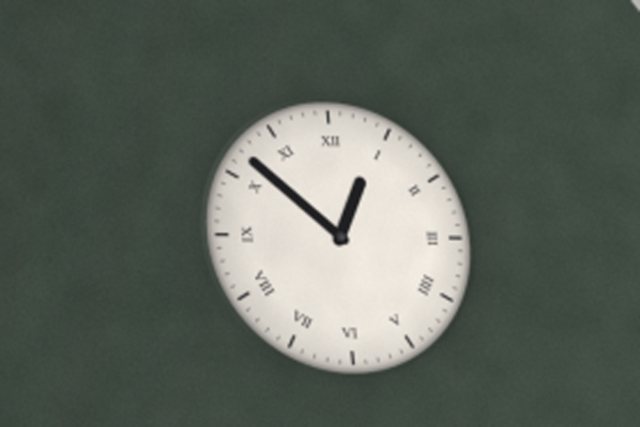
12:52
